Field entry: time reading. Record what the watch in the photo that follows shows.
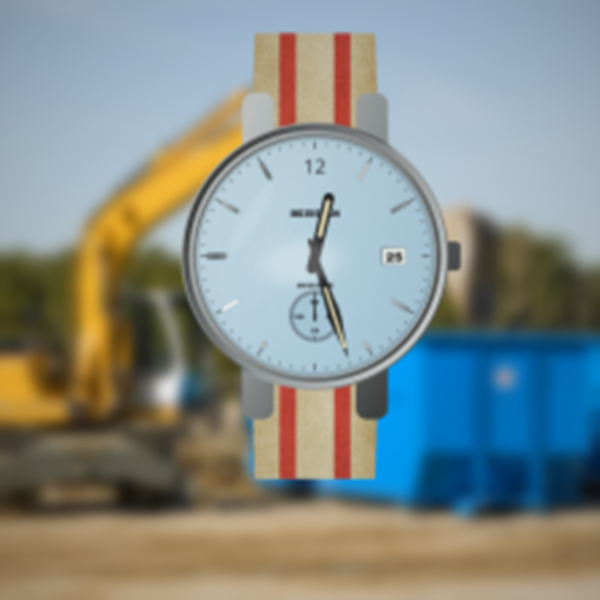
12:27
